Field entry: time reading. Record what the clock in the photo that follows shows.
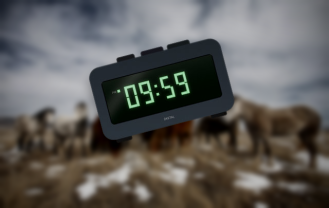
9:59
